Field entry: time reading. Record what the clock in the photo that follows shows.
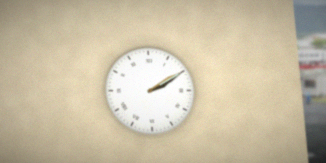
2:10
